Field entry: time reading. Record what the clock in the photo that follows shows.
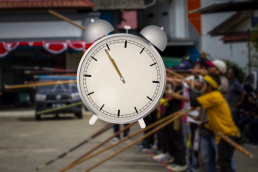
10:54
